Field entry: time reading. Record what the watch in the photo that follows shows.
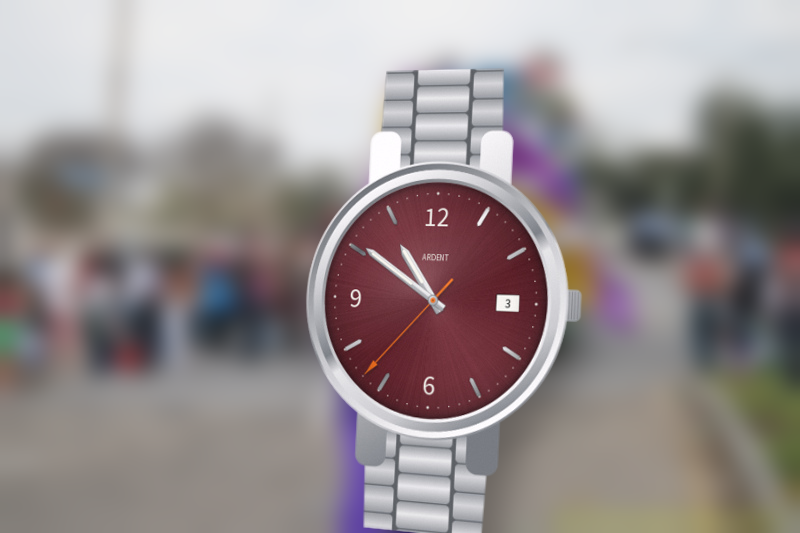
10:50:37
